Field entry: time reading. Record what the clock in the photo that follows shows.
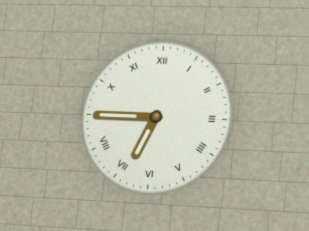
6:45
